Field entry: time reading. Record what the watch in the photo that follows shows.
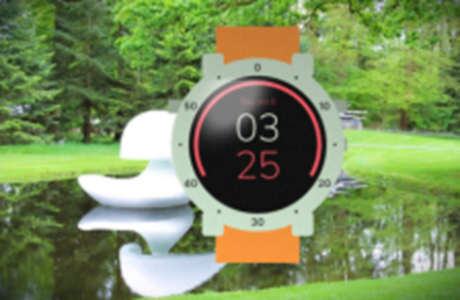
3:25
